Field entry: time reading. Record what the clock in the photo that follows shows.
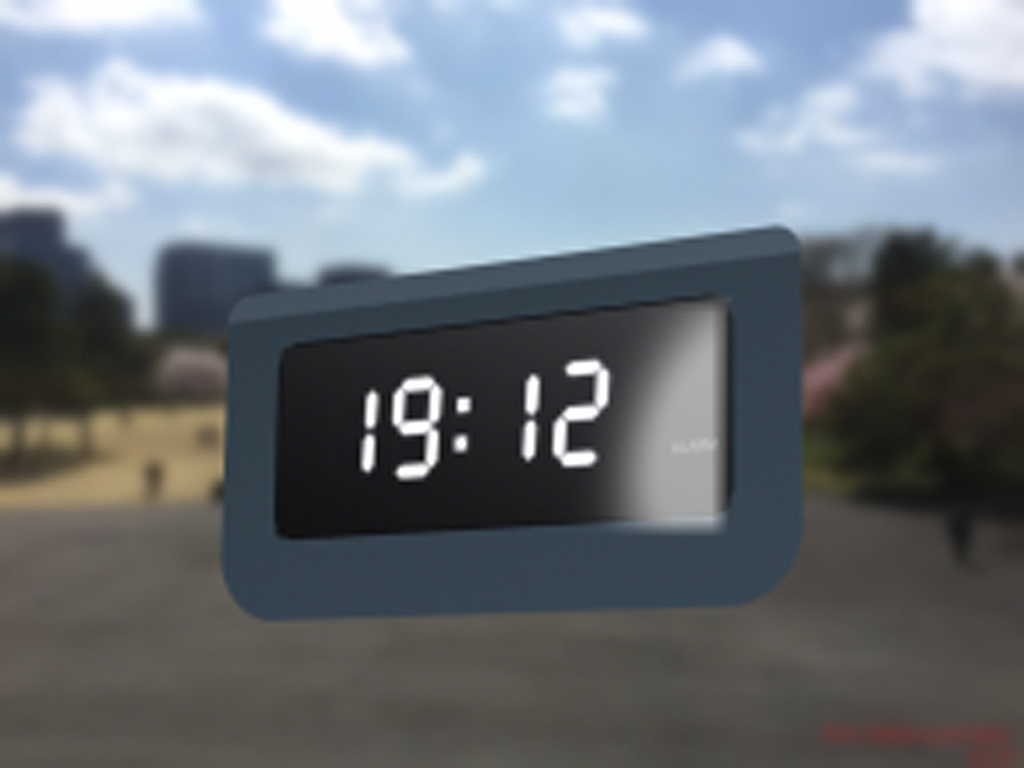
19:12
